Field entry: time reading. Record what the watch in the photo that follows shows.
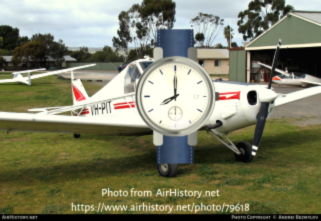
8:00
